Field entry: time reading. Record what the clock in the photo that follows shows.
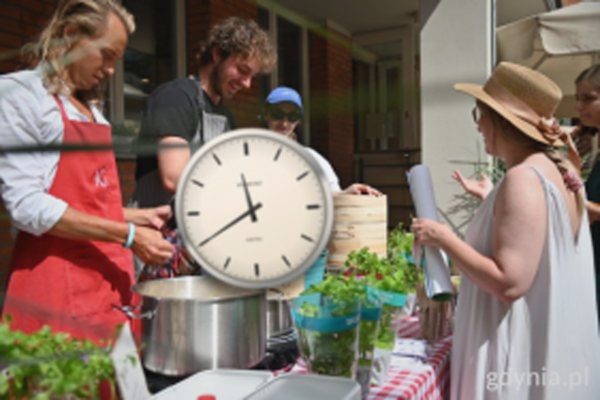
11:40
